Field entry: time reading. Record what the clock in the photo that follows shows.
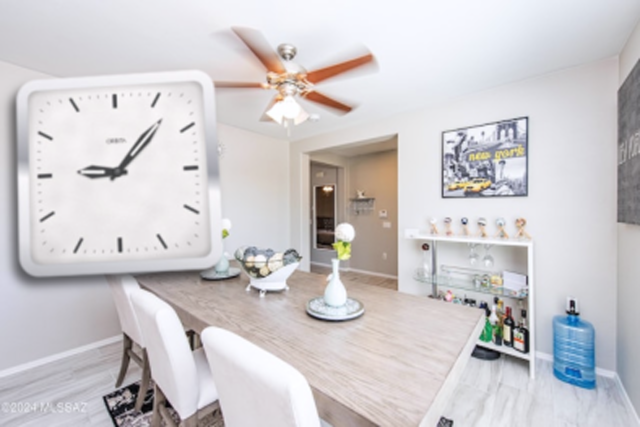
9:07
